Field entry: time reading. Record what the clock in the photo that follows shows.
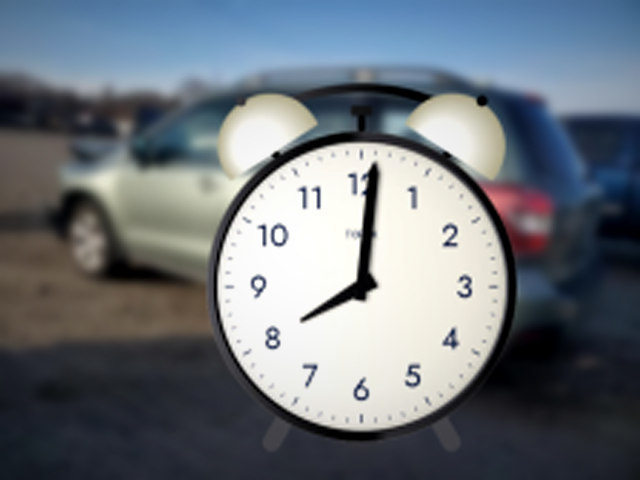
8:01
